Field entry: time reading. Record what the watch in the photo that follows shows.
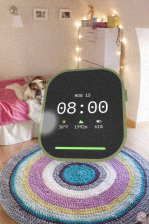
8:00
